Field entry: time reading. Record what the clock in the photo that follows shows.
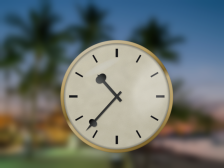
10:37
